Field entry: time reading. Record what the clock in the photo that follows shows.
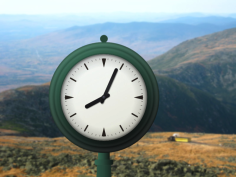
8:04
